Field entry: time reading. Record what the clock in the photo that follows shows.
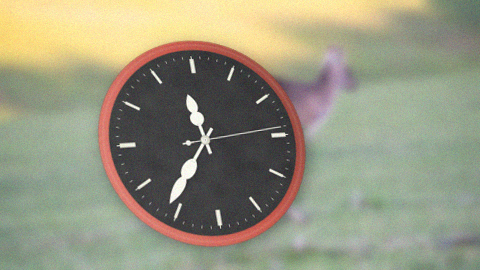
11:36:14
